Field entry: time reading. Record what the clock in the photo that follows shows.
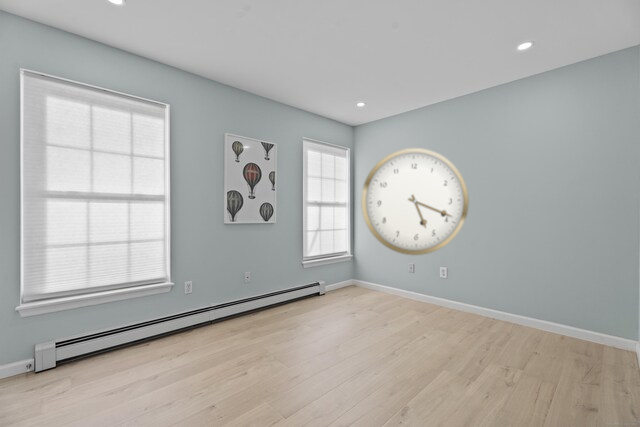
5:19
